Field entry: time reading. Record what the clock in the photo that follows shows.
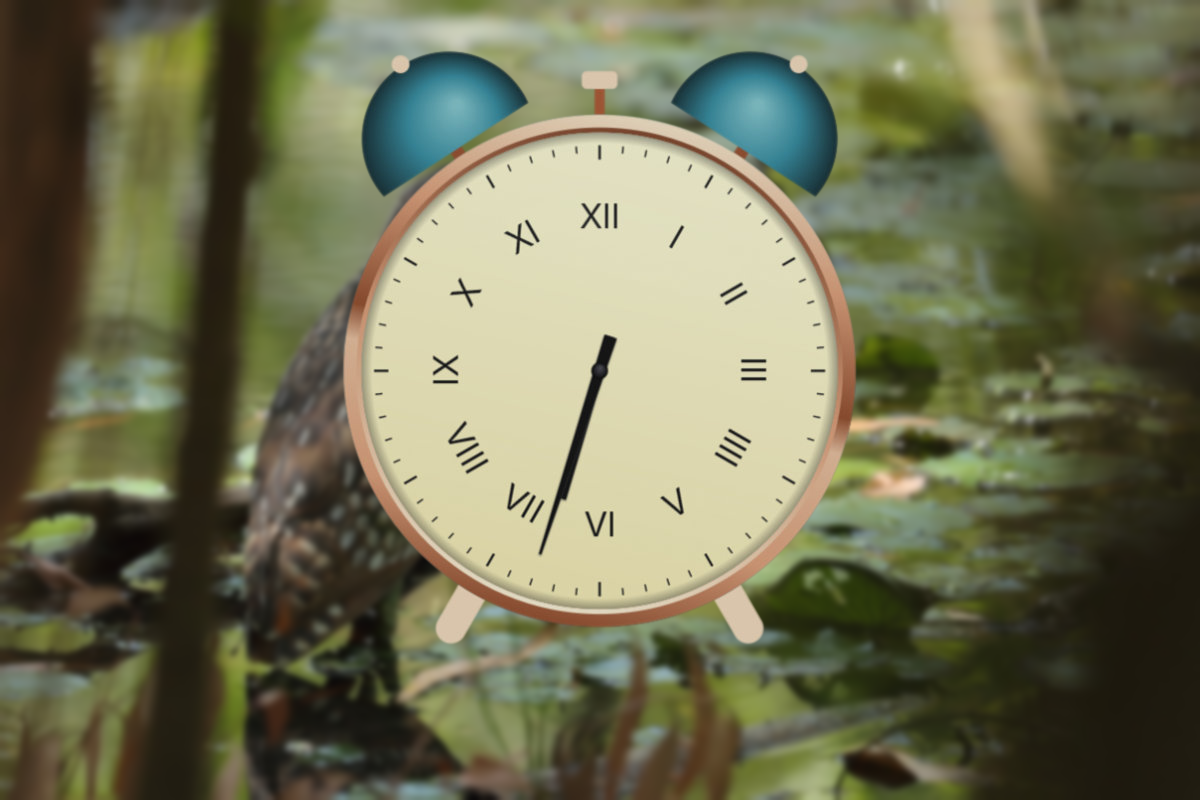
6:33
